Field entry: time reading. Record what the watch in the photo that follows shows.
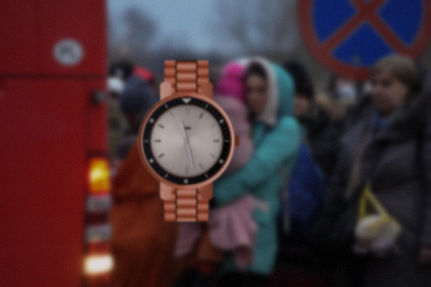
11:28
